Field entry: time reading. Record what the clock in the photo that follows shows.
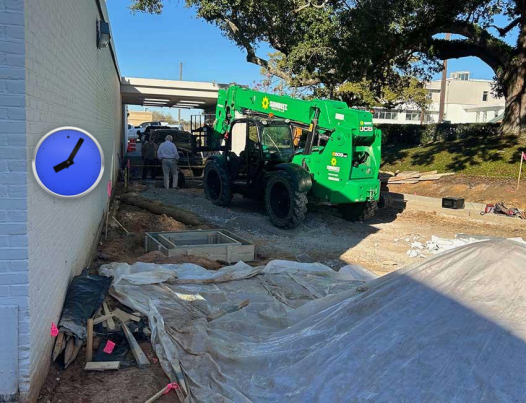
8:05
